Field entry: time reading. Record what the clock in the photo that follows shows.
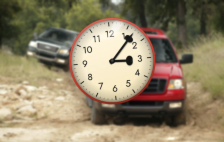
3:07
